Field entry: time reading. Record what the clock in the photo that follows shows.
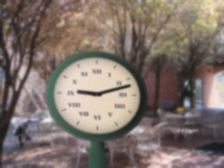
9:12
